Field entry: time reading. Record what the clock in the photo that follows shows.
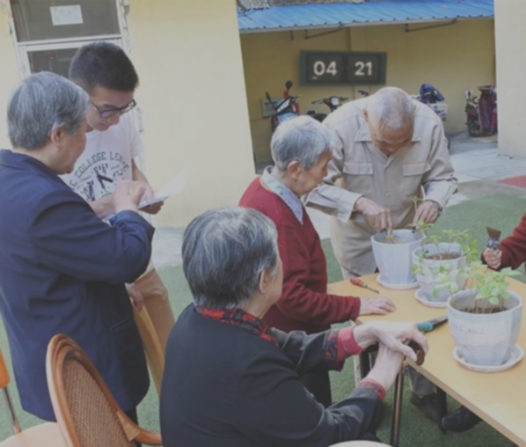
4:21
